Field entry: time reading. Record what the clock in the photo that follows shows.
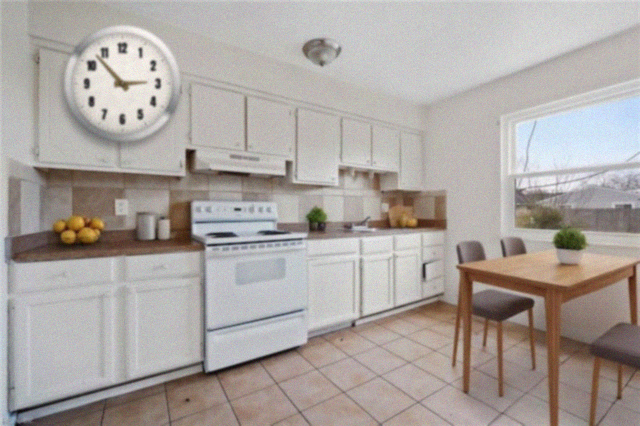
2:53
